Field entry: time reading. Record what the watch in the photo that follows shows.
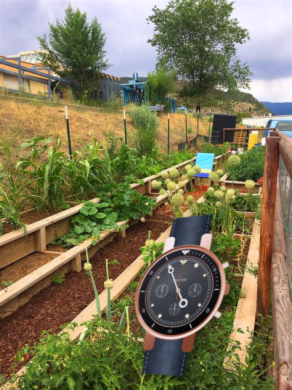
4:55
